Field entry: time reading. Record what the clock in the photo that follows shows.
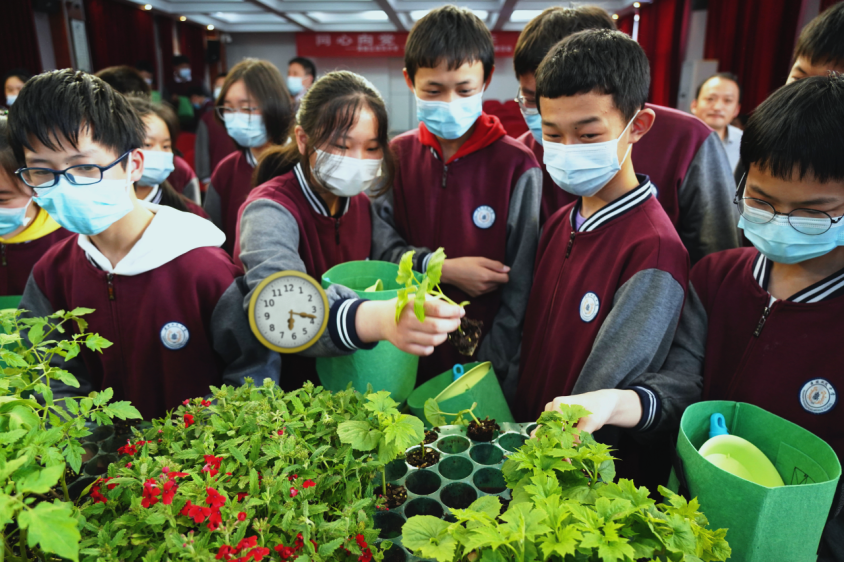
6:18
